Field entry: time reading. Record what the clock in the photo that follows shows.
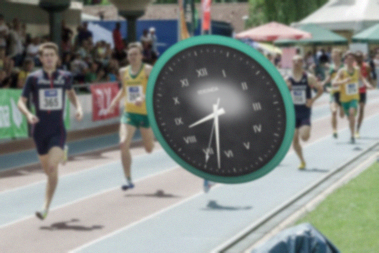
8:32:35
